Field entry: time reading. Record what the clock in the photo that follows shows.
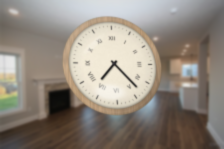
7:23
